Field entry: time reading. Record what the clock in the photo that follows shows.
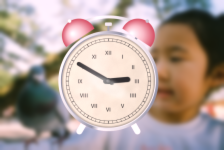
2:50
